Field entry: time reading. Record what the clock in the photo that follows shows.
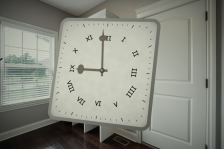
8:59
